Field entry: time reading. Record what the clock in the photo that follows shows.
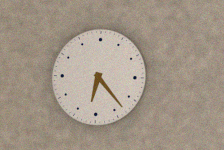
6:23
